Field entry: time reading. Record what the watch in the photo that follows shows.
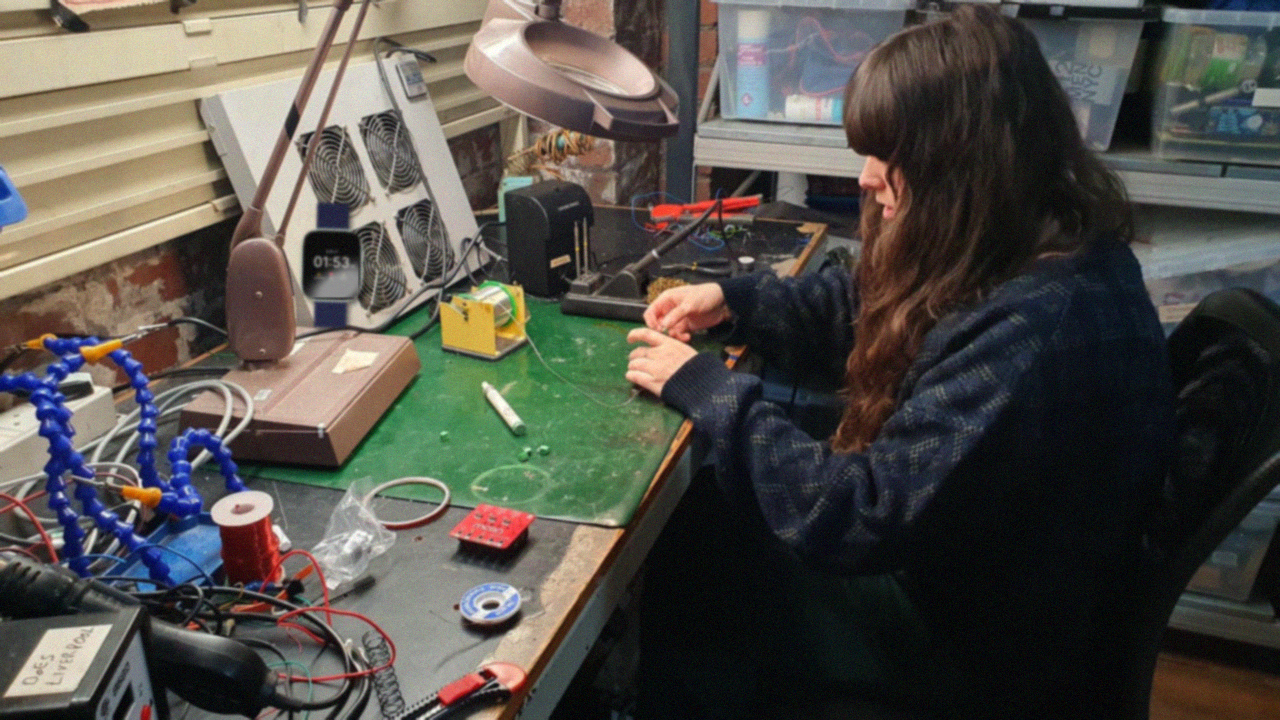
1:53
